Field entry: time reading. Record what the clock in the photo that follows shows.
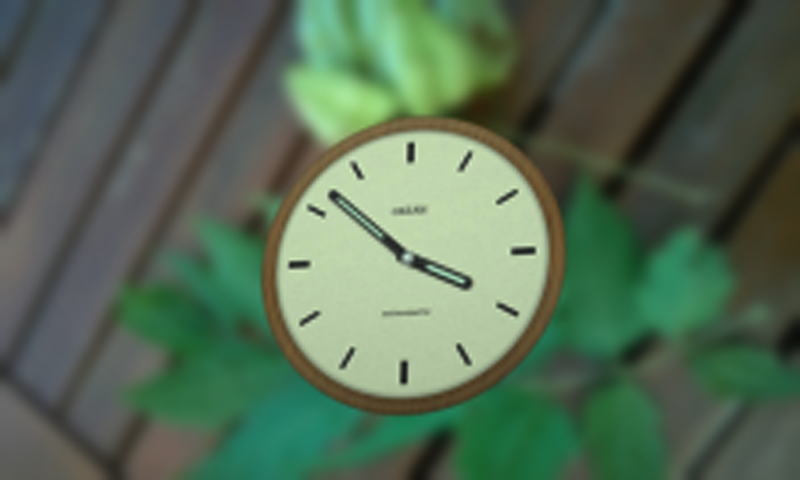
3:52
